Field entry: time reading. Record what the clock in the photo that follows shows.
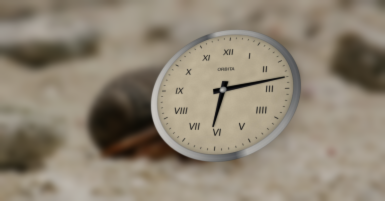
6:13
